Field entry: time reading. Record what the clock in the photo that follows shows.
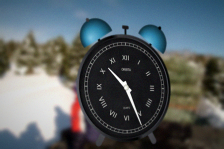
10:26
